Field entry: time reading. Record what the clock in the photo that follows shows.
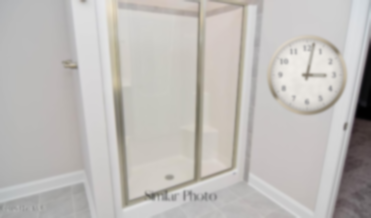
3:02
